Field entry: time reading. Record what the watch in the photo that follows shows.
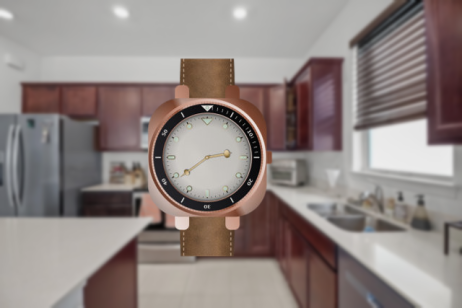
2:39
